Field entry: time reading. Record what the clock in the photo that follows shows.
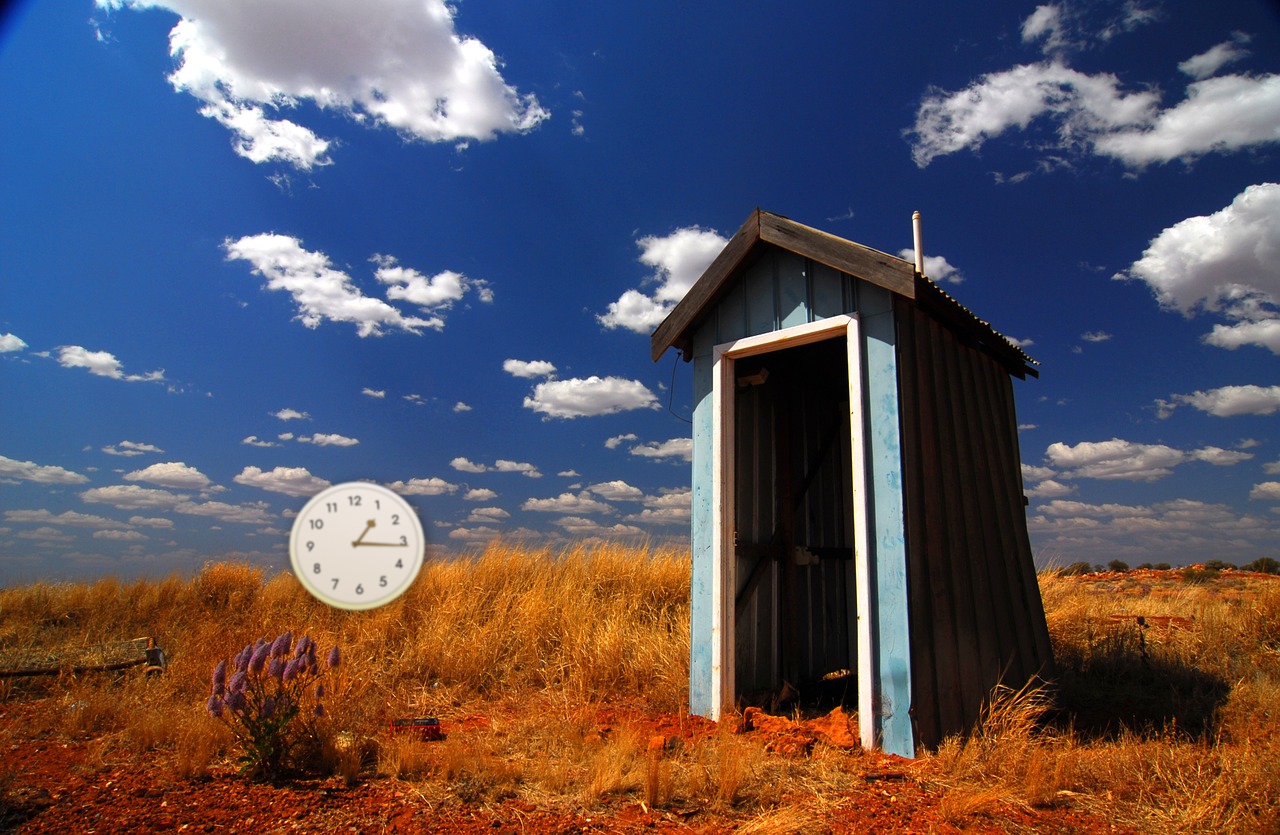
1:16
